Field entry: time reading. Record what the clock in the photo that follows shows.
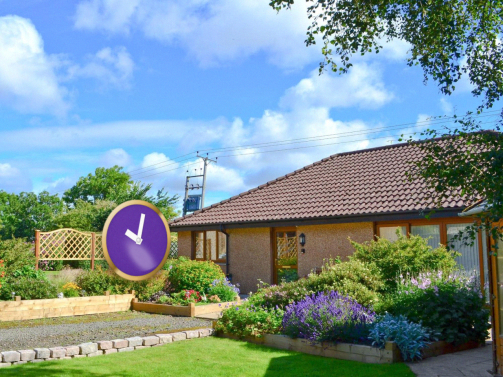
10:02
